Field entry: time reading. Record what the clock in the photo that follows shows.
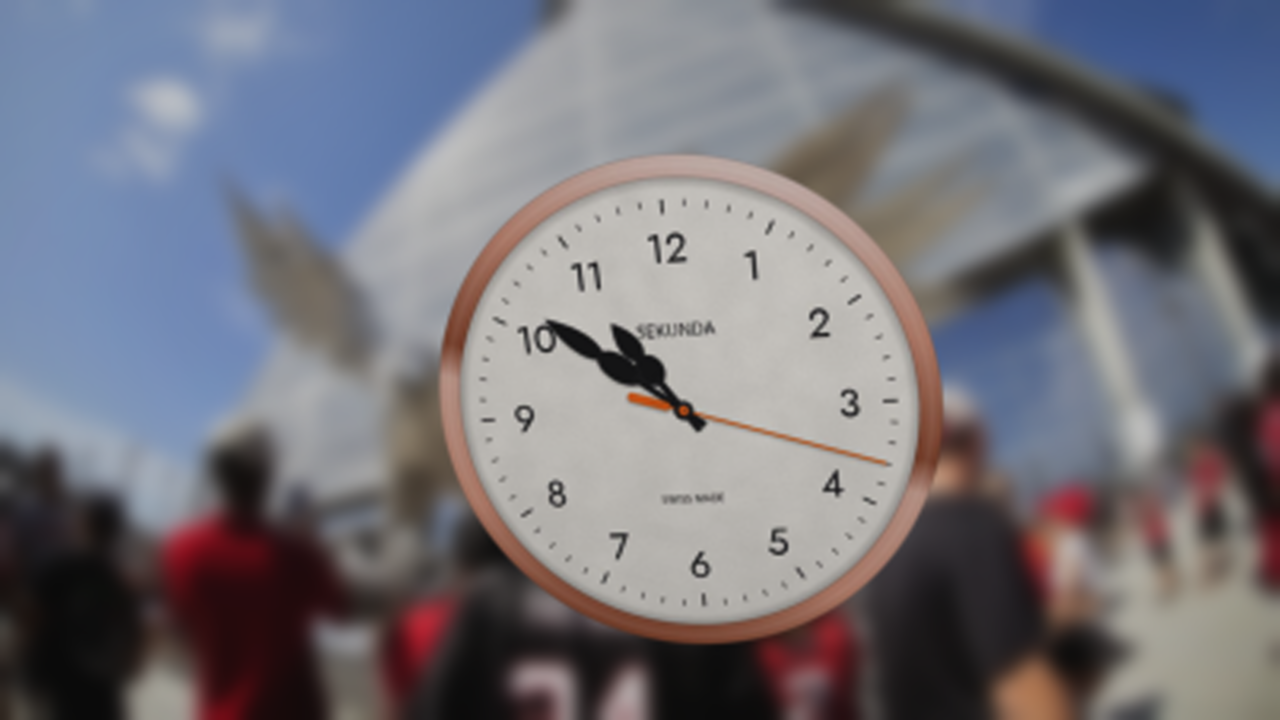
10:51:18
